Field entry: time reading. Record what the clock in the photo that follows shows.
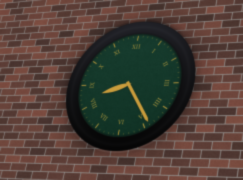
8:24
